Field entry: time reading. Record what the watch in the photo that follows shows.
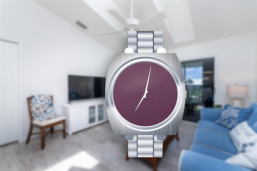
7:02
